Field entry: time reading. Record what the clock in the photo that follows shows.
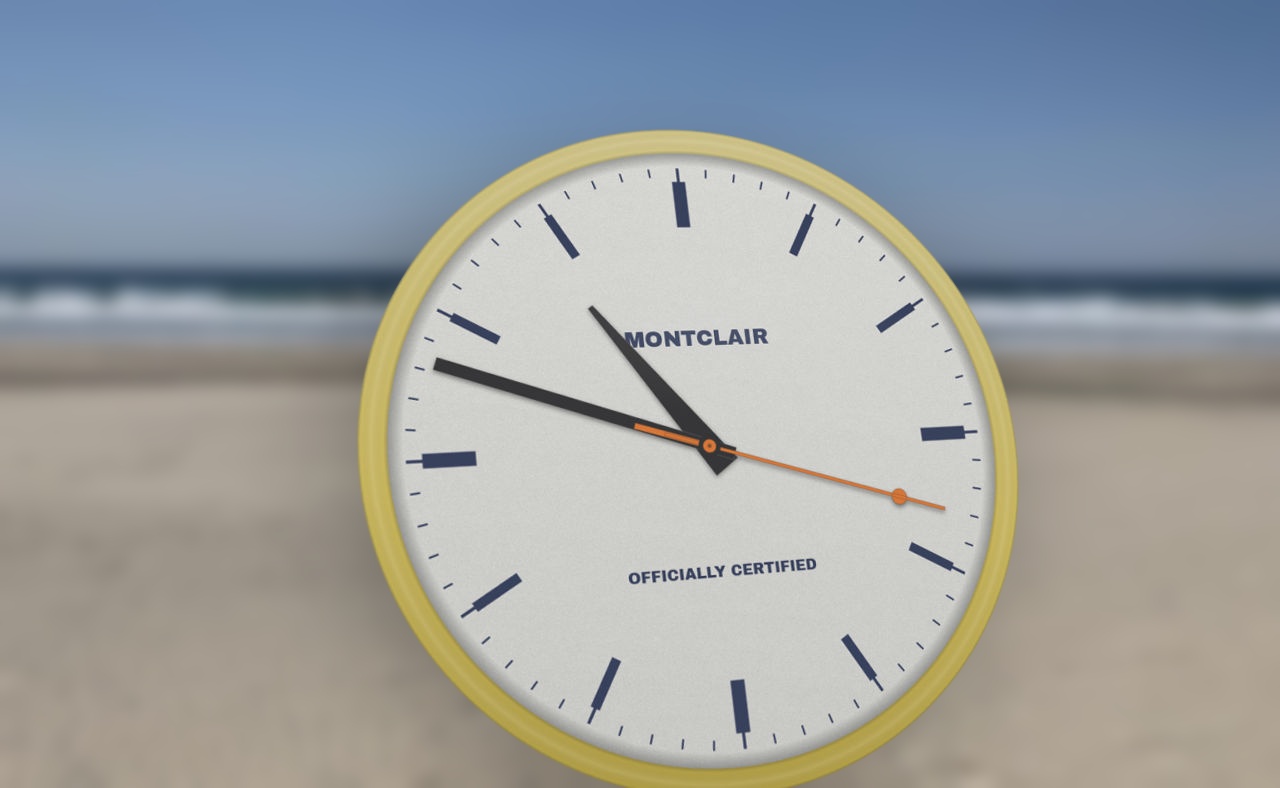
10:48:18
